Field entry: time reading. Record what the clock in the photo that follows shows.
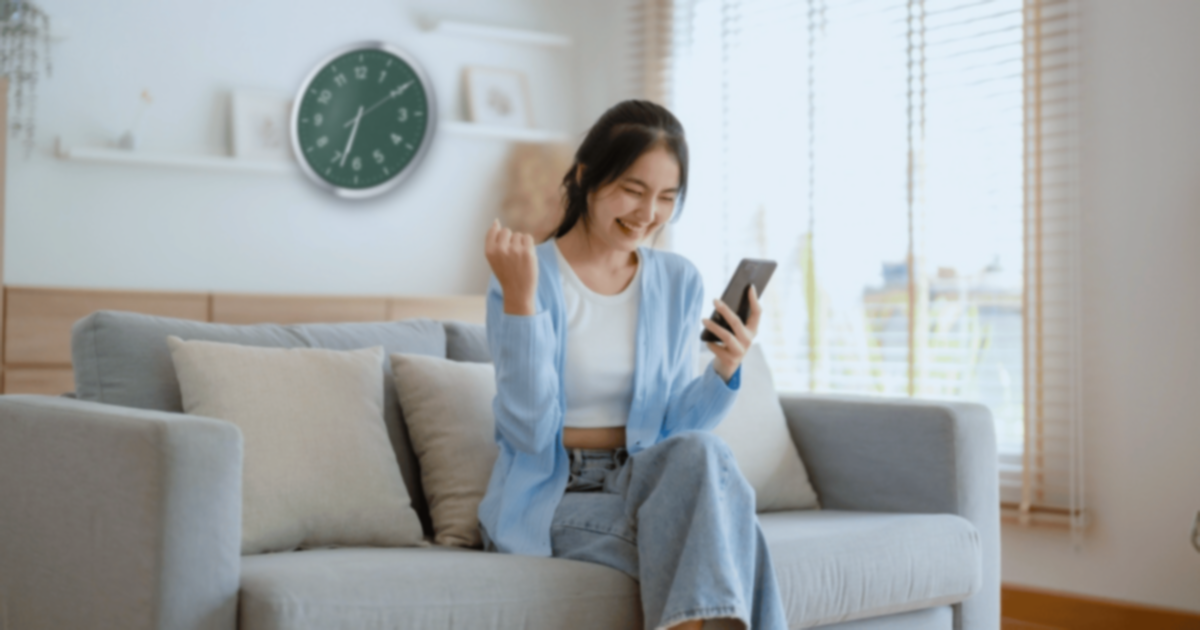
6:33:10
